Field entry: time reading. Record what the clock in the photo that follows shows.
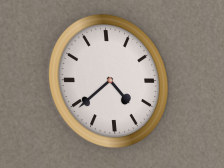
4:39
